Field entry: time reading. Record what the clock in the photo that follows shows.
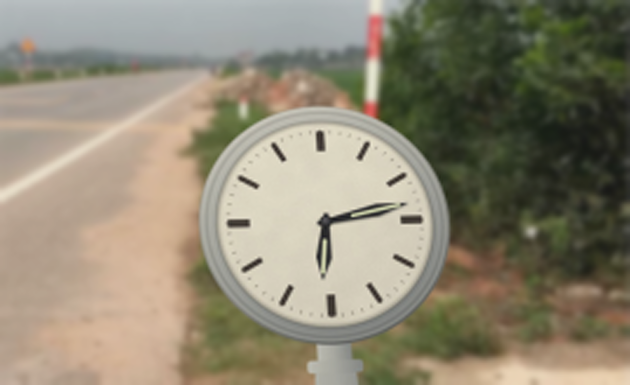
6:13
